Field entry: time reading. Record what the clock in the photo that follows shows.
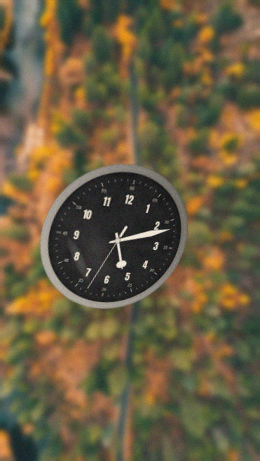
5:11:33
